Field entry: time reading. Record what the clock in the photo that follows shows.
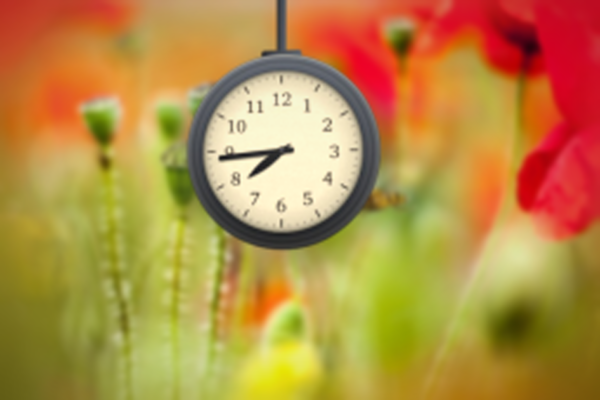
7:44
